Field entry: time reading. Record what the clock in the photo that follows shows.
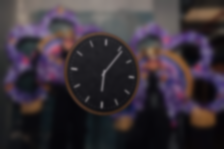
6:06
